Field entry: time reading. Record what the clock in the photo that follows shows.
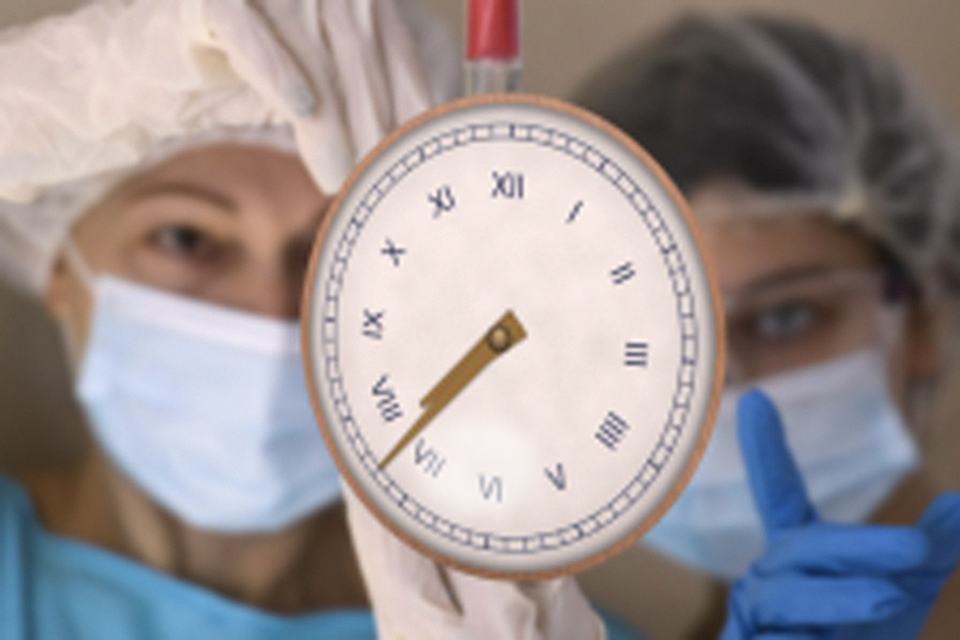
7:37
